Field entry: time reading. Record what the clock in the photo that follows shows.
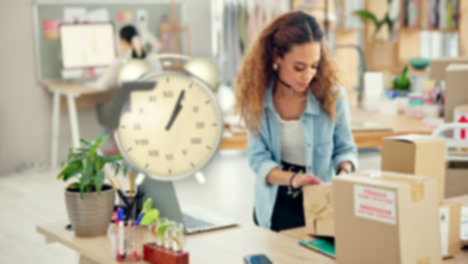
1:04
